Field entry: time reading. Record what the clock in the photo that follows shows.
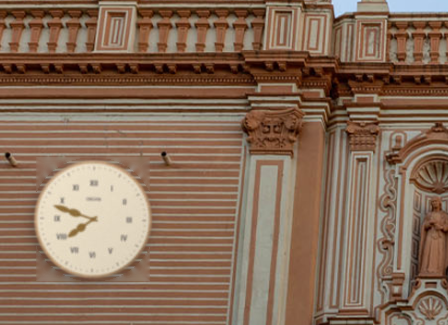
7:48
